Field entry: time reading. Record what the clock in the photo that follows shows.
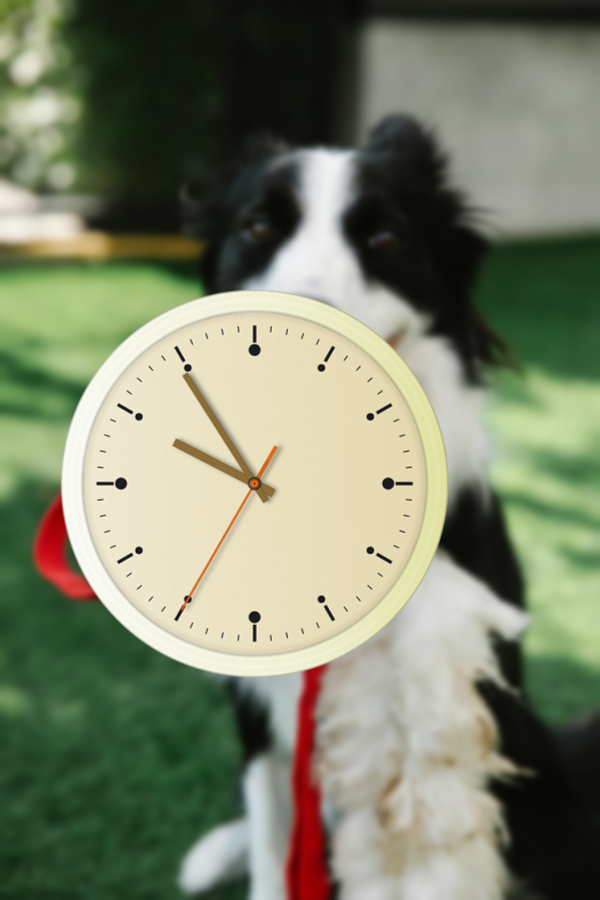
9:54:35
